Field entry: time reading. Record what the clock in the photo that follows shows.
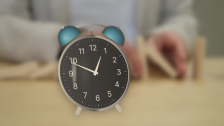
12:49
